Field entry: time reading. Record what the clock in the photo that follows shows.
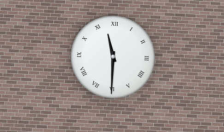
11:30
